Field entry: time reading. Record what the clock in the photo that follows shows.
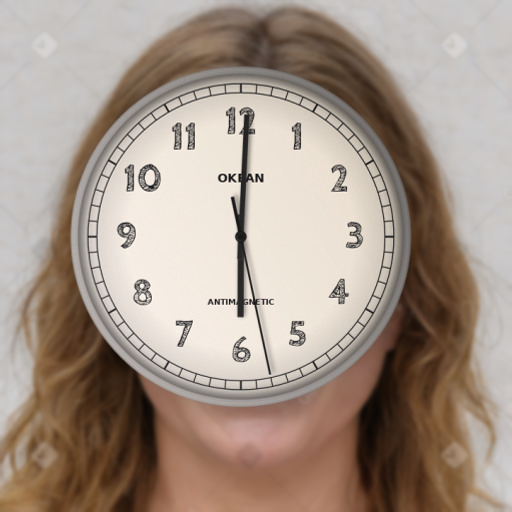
6:00:28
